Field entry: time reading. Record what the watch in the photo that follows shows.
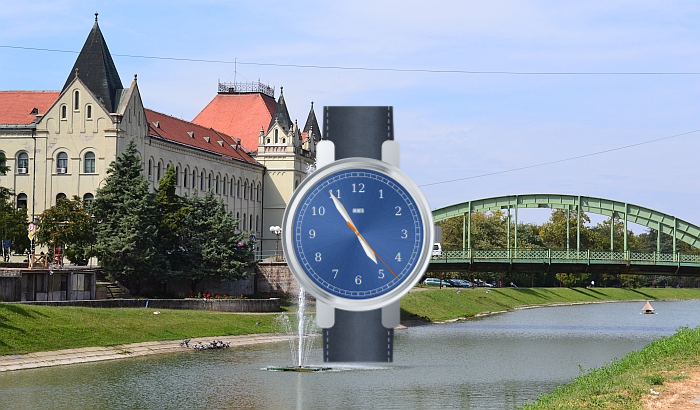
4:54:23
